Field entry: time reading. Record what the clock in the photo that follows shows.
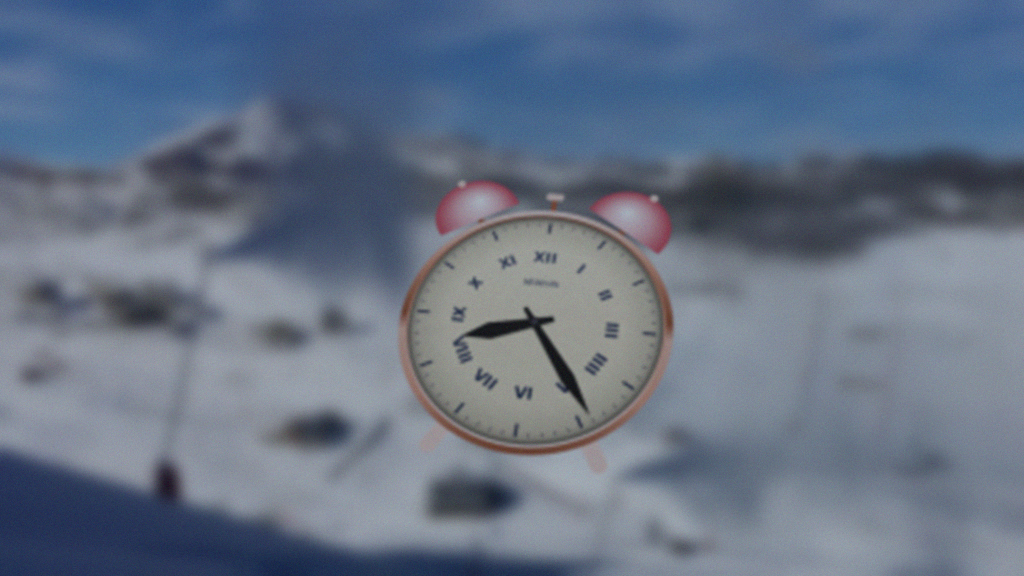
8:24
